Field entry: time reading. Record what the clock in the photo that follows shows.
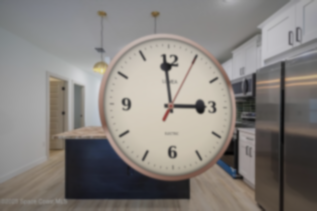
2:59:05
